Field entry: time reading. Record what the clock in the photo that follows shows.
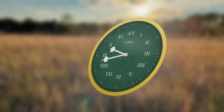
9:43
